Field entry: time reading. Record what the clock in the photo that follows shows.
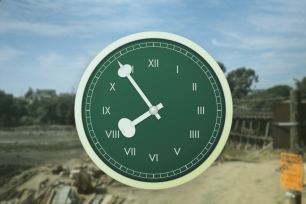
7:54
